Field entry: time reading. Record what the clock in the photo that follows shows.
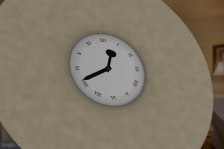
12:41
